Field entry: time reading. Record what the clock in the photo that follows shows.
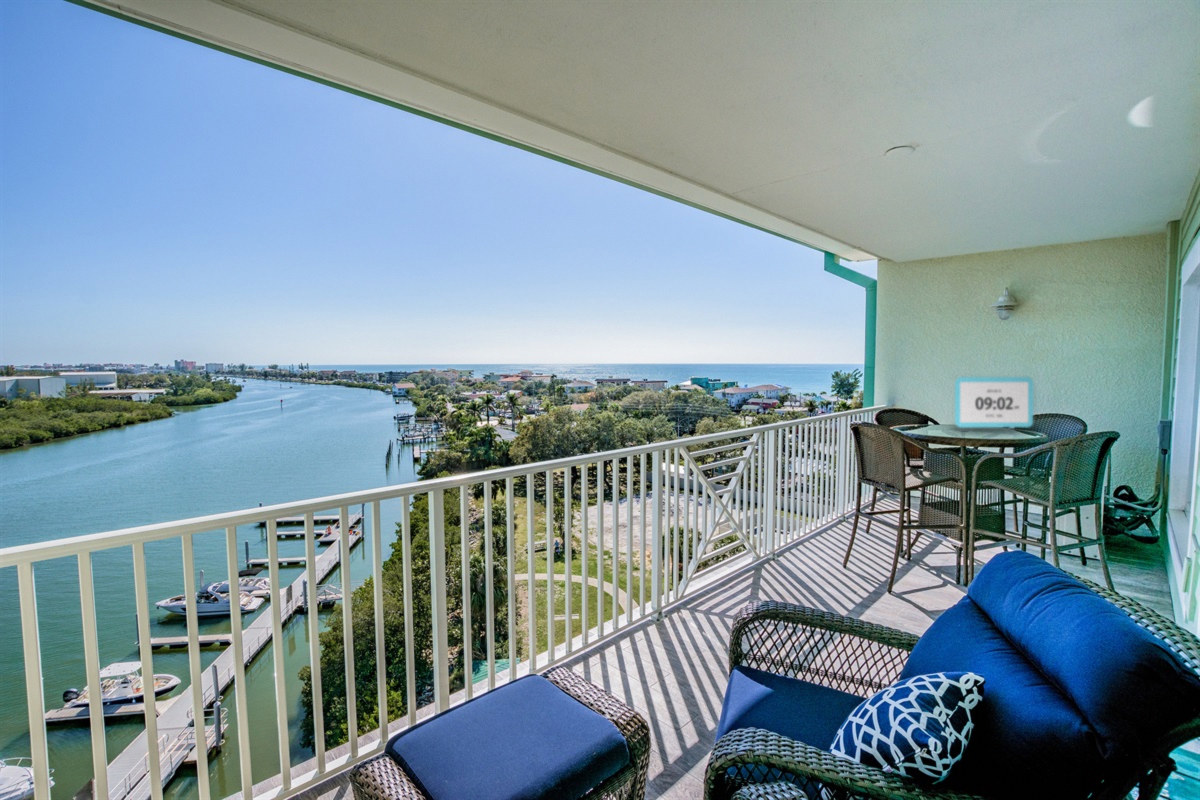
9:02
